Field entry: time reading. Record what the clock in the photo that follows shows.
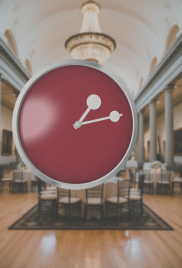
1:13
